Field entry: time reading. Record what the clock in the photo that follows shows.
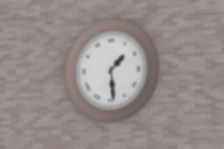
1:29
